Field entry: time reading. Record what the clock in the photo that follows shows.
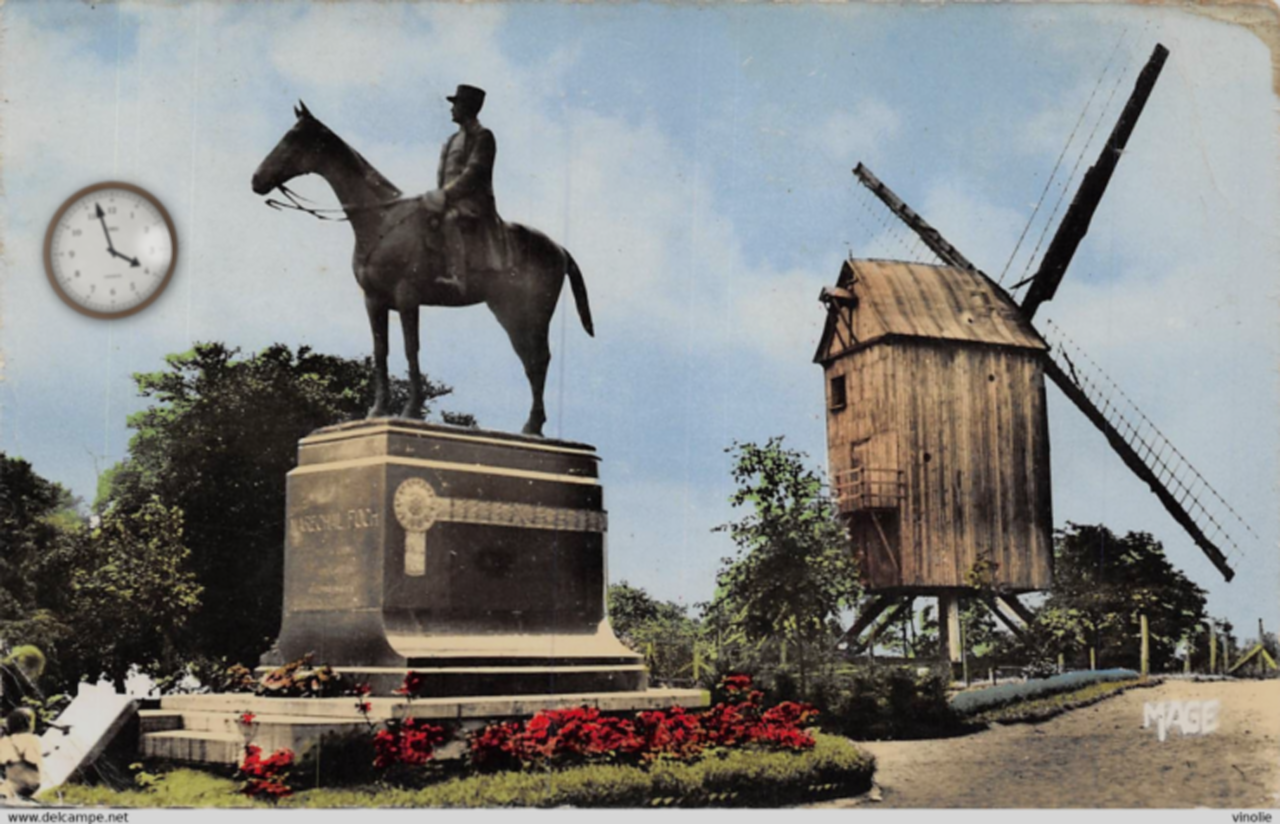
3:57
